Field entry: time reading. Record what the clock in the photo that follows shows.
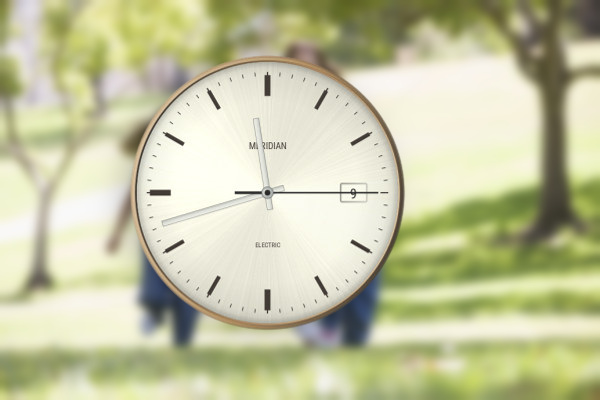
11:42:15
